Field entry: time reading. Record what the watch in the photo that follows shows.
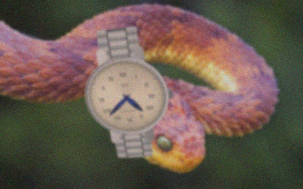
4:38
